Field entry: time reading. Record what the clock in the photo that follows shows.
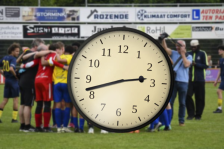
2:42
